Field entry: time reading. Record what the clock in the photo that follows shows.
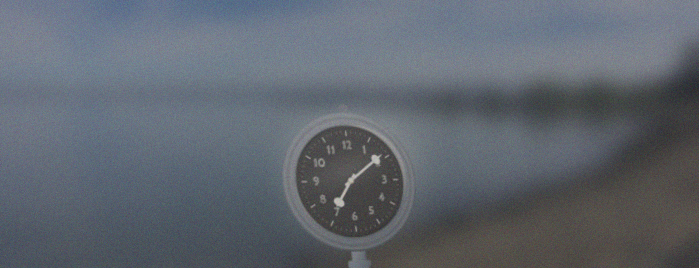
7:09
